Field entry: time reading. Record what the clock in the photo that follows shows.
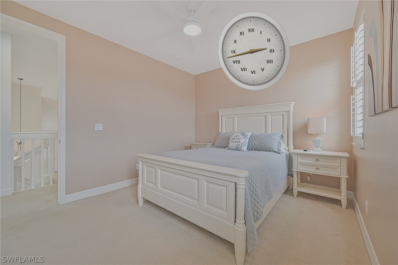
2:43
